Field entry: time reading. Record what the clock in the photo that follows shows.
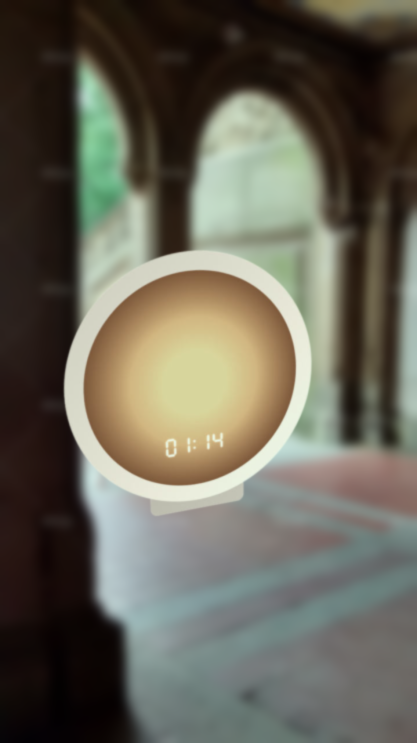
1:14
